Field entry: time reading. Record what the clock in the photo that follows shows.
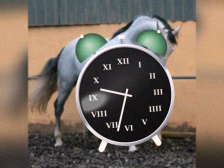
9:33
